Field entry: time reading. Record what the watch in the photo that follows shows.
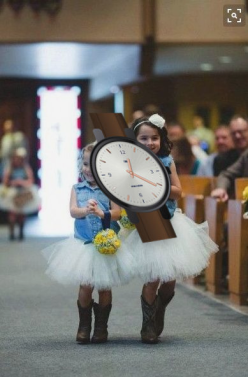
12:21
